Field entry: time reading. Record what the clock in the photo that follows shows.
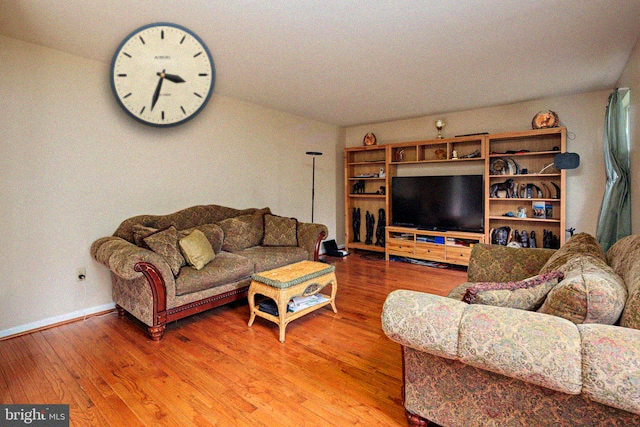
3:33
